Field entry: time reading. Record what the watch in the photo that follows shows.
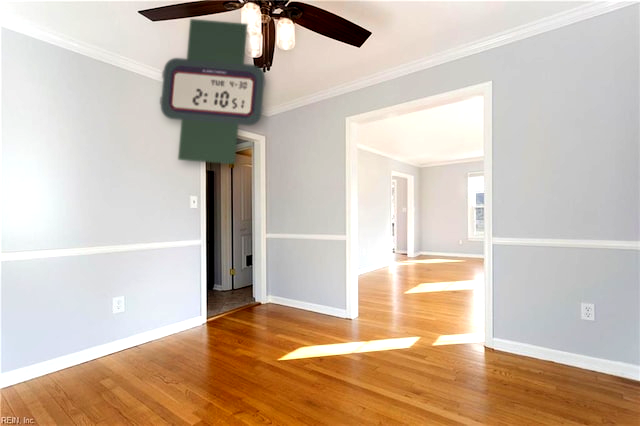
2:10:51
